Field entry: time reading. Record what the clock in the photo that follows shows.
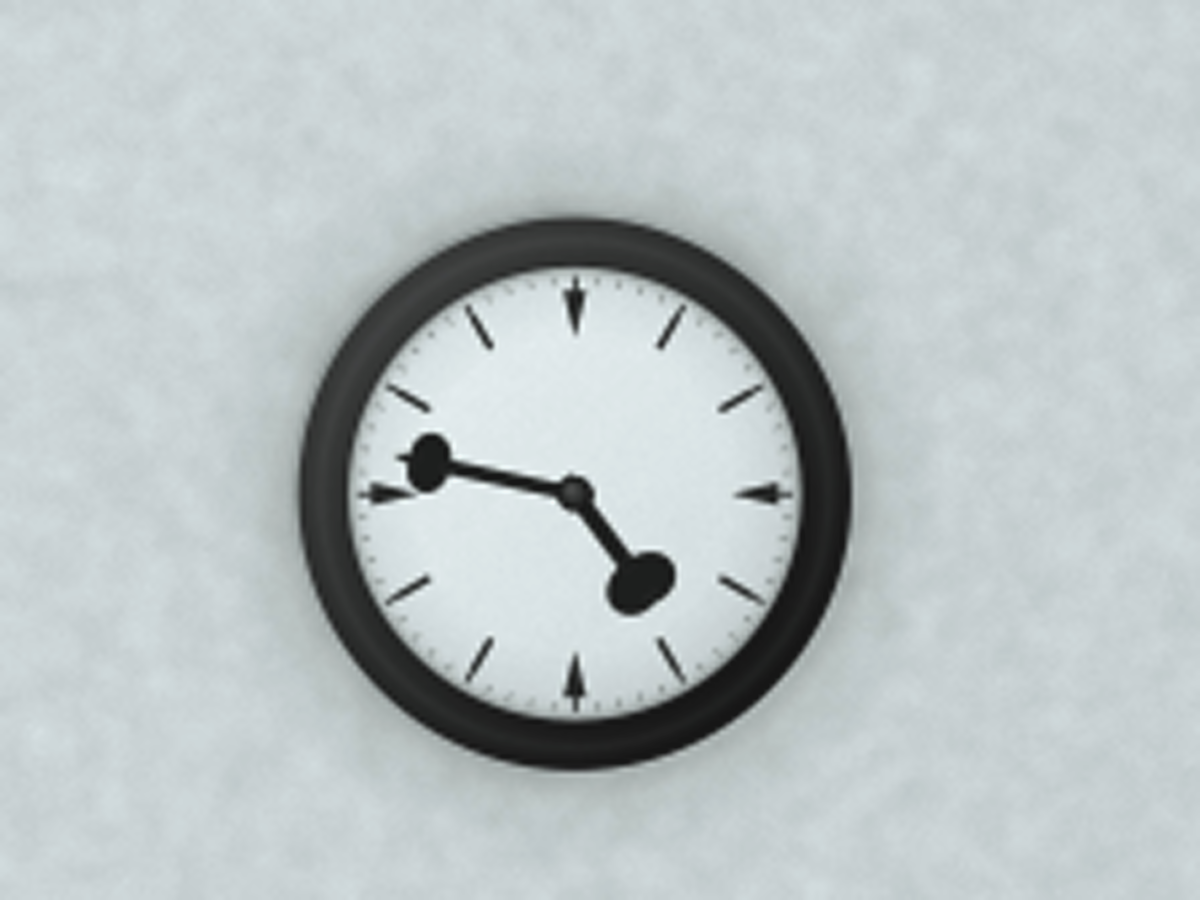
4:47
